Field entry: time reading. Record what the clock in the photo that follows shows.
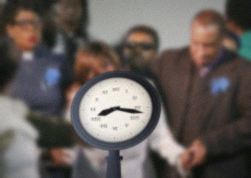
8:17
